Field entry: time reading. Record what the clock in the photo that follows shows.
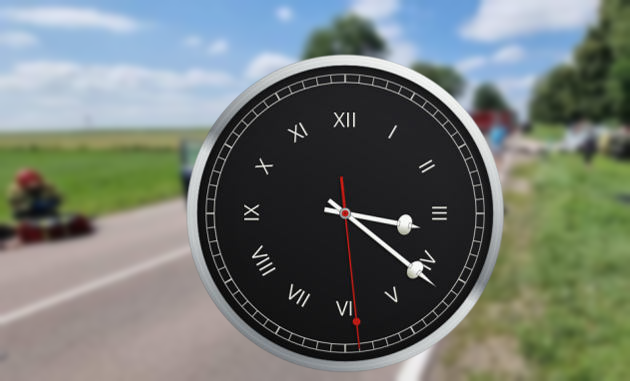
3:21:29
